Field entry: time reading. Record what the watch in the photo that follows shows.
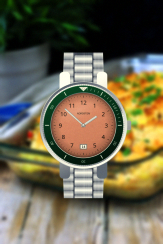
1:52
